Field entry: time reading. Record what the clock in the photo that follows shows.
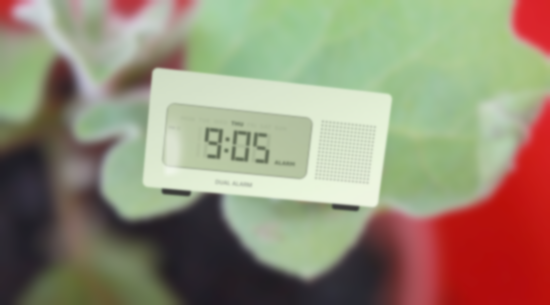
9:05
